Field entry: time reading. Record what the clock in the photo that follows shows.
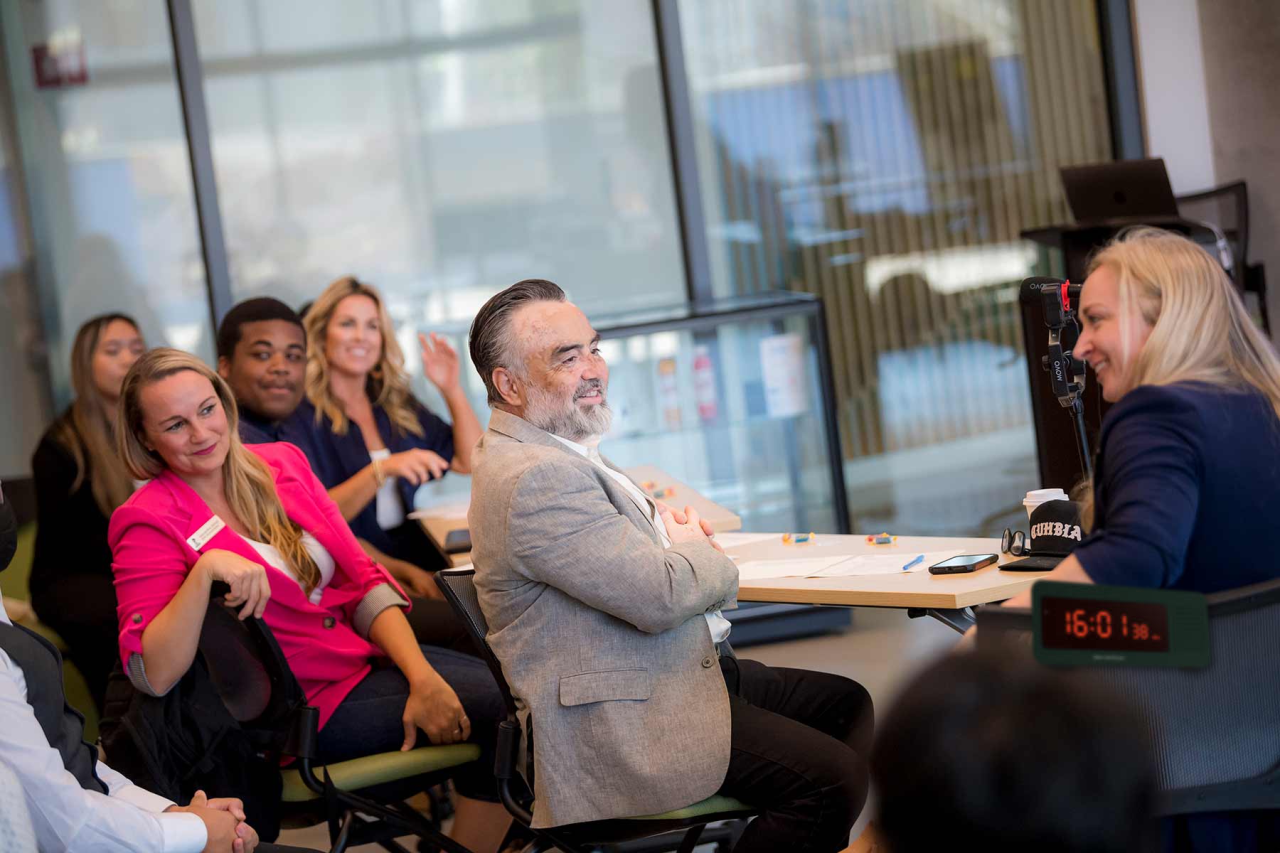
16:01:38
